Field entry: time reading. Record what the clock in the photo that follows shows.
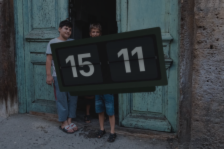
15:11
